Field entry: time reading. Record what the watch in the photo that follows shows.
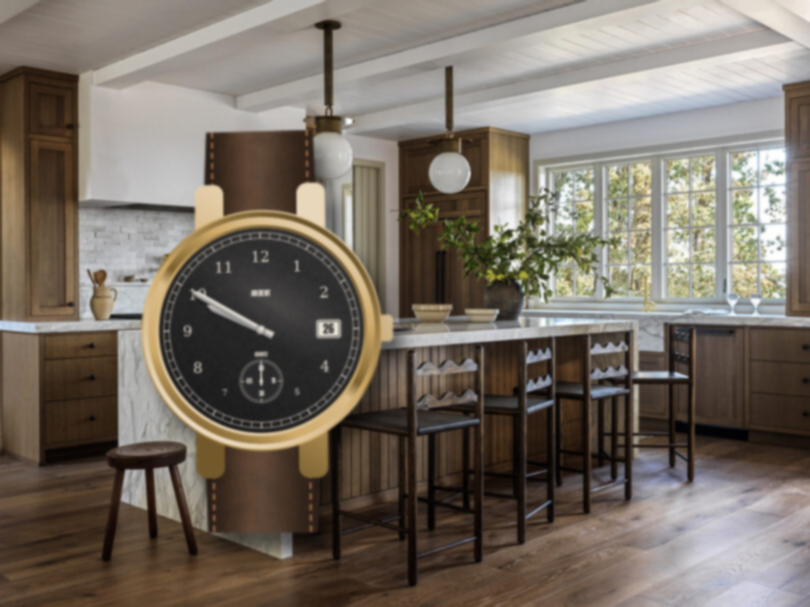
9:50
